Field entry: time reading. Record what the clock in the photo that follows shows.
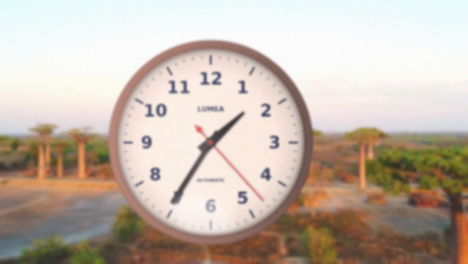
1:35:23
